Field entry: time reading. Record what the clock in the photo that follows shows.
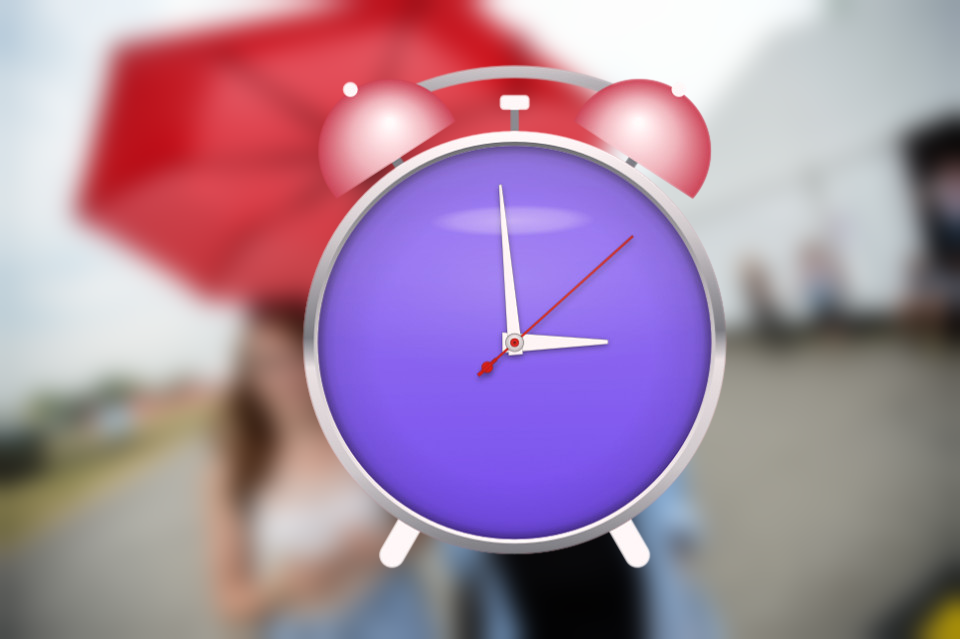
2:59:08
